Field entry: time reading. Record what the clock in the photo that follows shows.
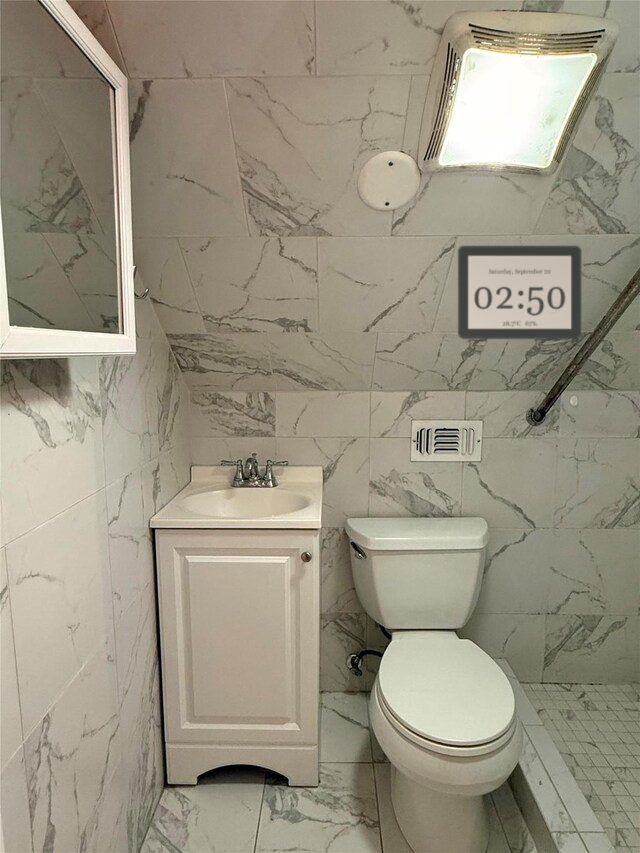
2:50
